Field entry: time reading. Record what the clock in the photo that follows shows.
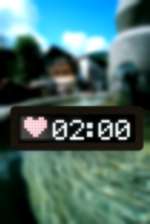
2:00
